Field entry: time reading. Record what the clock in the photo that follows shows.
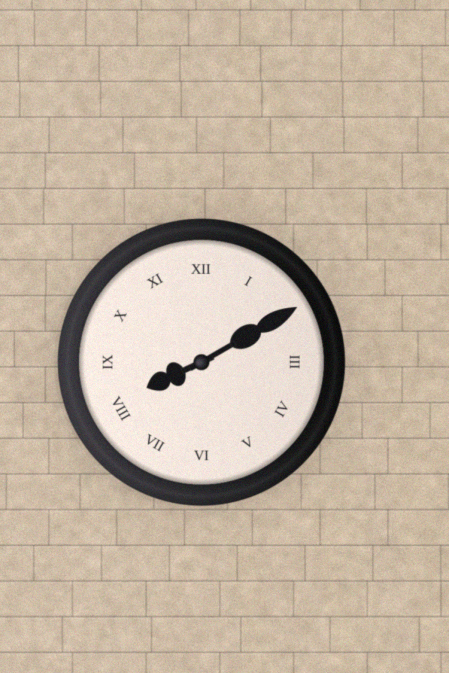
8:10
